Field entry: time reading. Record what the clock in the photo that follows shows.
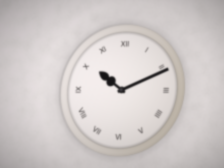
10:11
